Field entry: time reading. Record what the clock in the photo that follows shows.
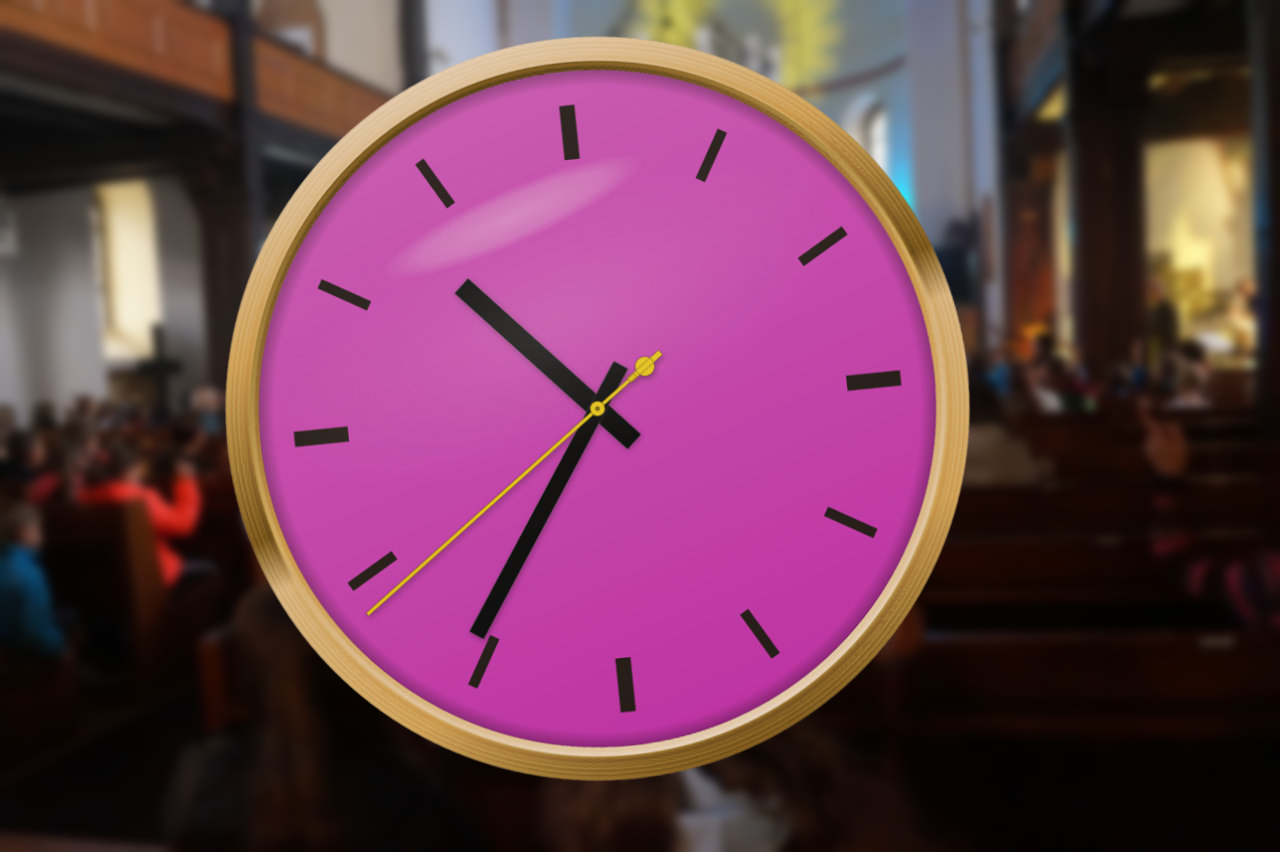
10:35:39
